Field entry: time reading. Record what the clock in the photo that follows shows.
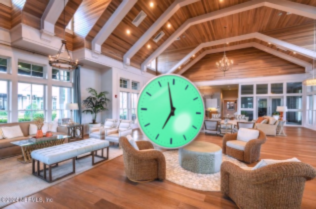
6:58
